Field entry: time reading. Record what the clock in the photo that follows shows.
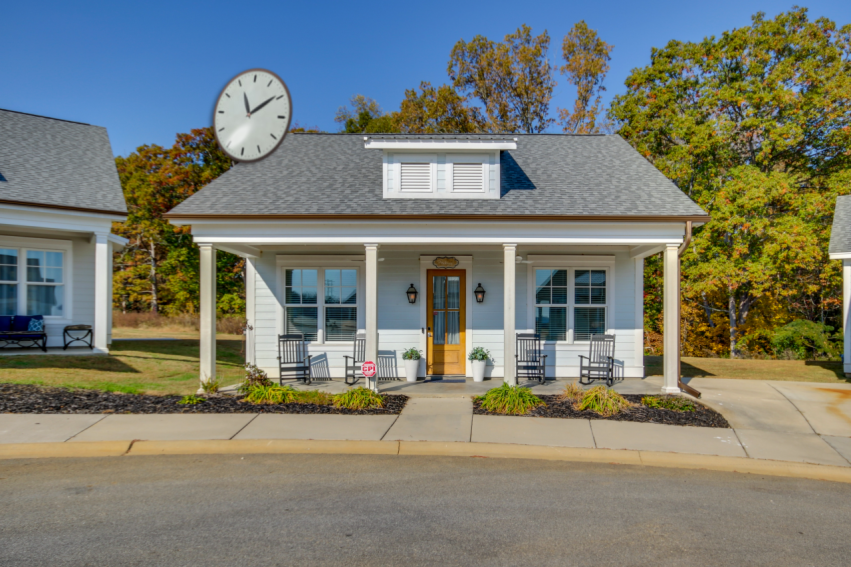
11:09
